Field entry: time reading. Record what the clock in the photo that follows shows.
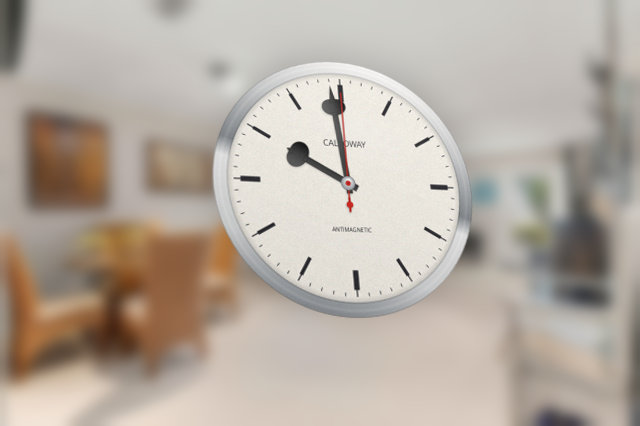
9:59:00
